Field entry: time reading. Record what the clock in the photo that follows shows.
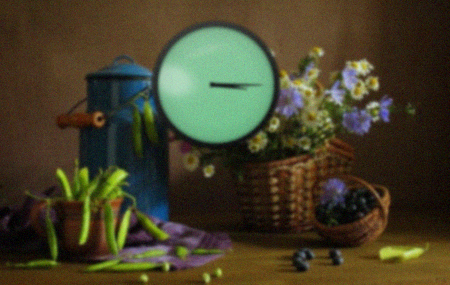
3:15
